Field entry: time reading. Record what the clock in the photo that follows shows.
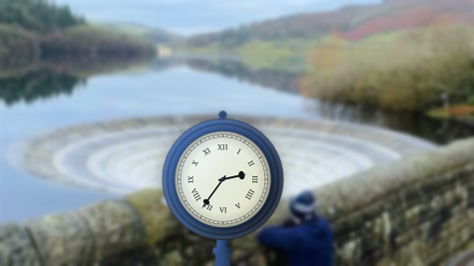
2:36
